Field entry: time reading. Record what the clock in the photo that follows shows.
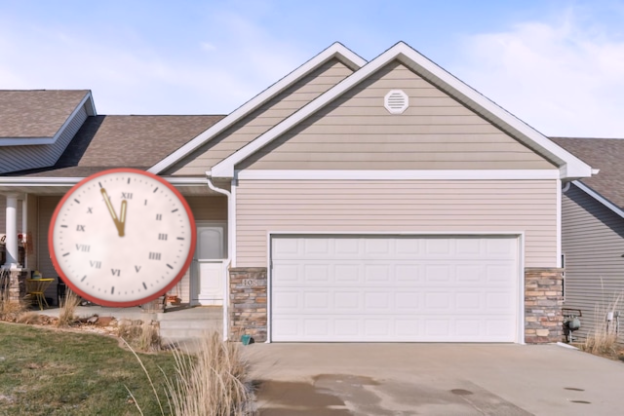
11:55
